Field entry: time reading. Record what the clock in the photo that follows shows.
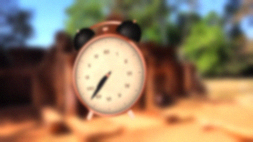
7:37
